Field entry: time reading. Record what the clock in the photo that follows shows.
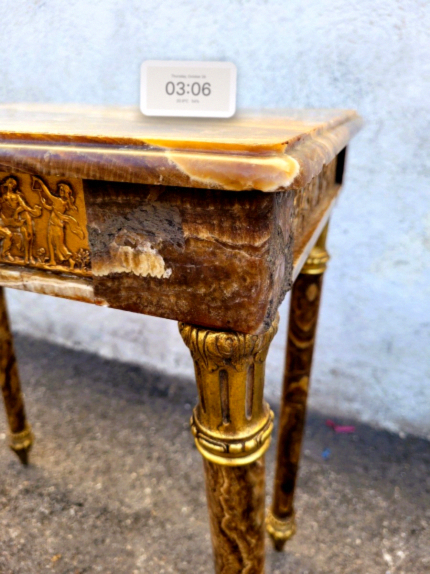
3:06
